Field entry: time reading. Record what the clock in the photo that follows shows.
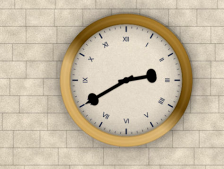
2:40
